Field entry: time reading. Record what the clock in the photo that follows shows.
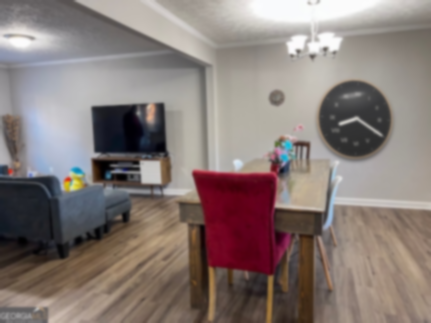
8:20
